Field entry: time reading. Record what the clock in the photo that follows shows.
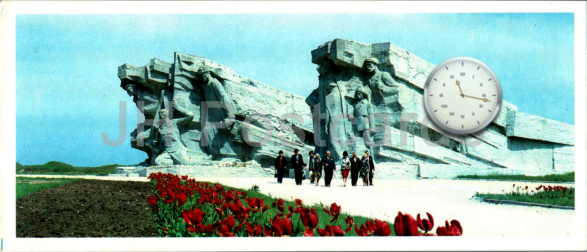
11:17
